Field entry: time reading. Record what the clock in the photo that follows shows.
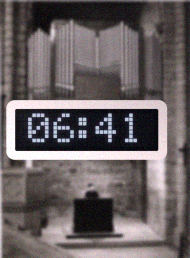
6:41
